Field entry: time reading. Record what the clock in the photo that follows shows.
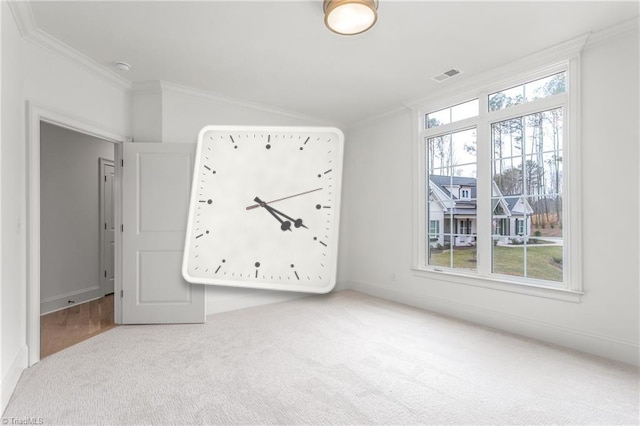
4:19:12
